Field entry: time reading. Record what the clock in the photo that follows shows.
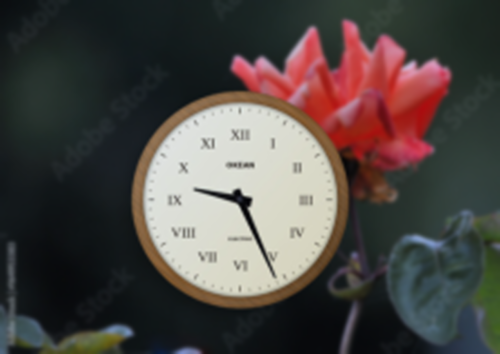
9:26
